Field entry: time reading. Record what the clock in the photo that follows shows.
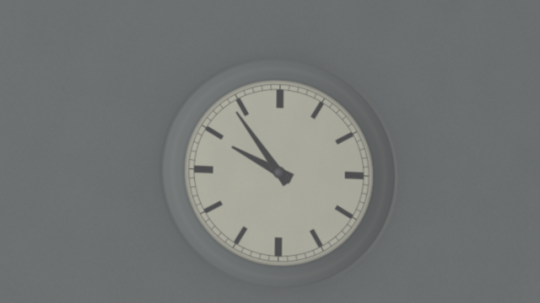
9:54
